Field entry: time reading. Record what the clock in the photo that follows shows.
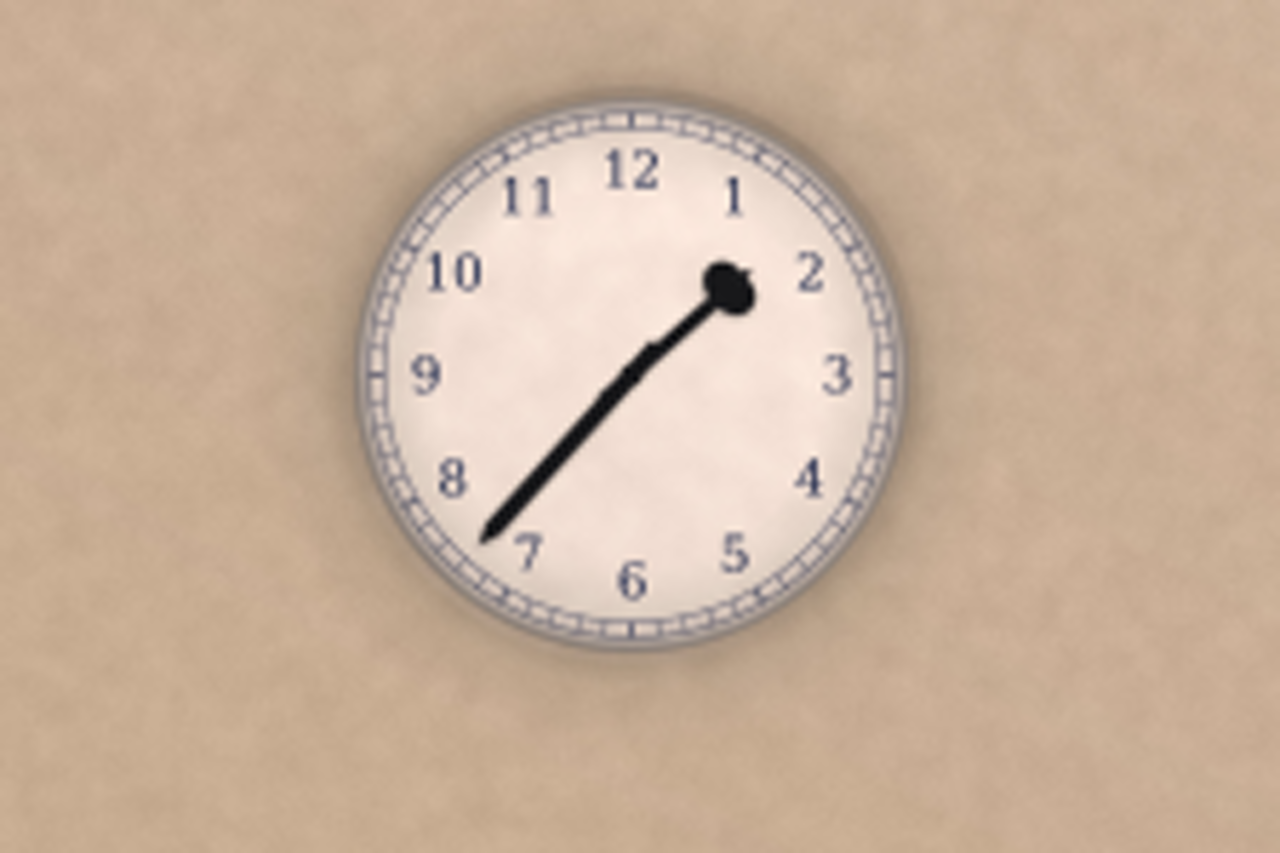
1:37
